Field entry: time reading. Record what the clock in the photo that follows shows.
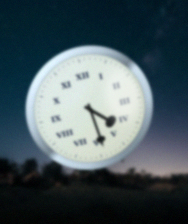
4:29
